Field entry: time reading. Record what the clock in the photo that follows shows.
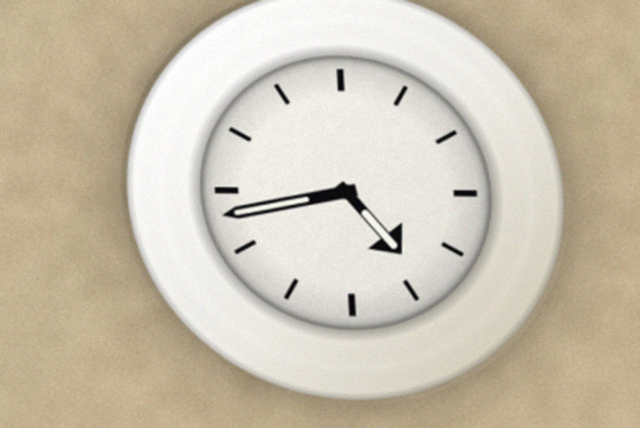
4:43
